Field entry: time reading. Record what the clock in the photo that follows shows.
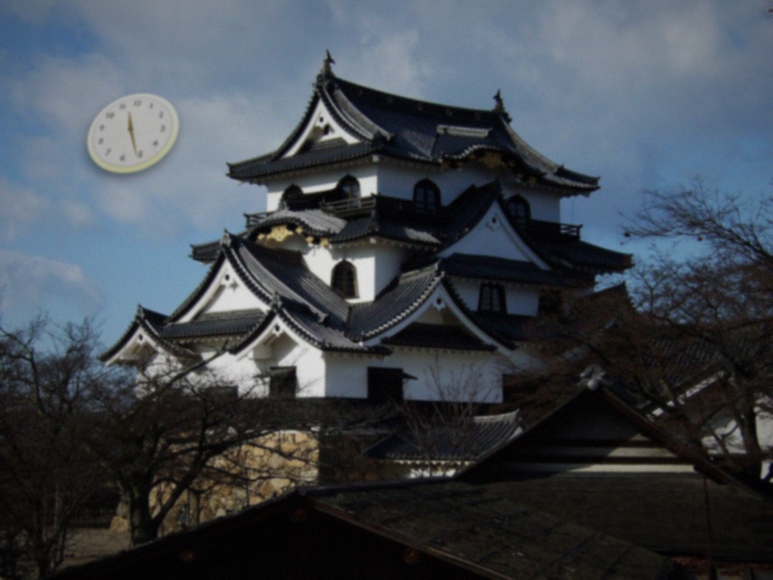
11:26
